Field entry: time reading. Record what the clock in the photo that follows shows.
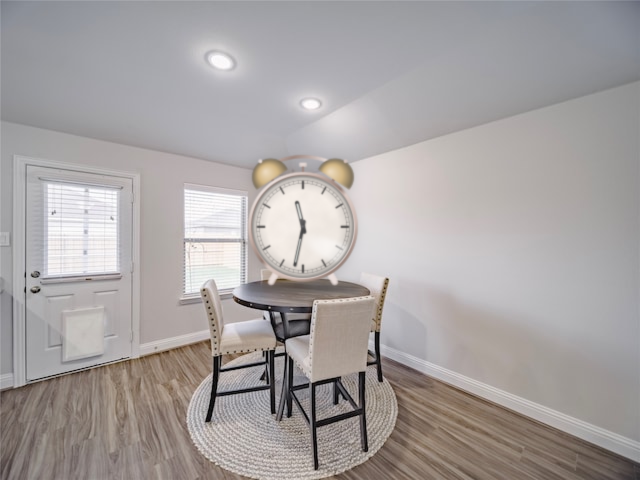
11:32
